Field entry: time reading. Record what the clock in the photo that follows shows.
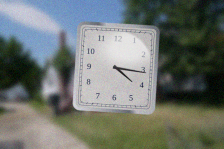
4:16
